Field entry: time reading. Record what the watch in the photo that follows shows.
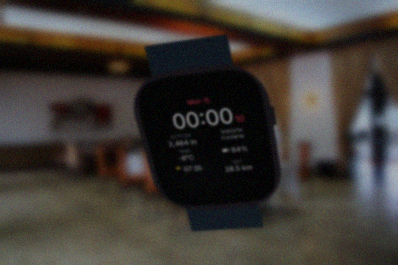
0:00
